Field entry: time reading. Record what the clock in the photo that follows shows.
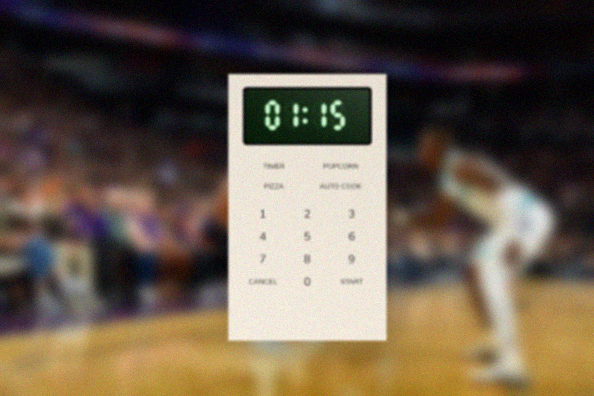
1:15
